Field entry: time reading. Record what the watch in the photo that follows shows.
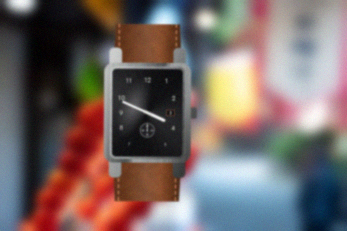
3:49
